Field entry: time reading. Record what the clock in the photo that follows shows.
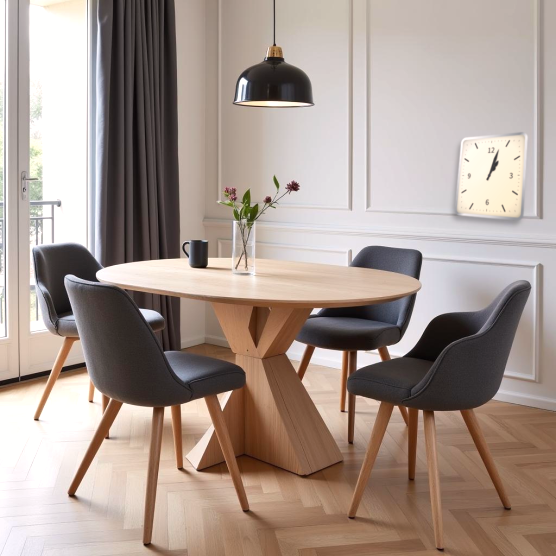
1:03
